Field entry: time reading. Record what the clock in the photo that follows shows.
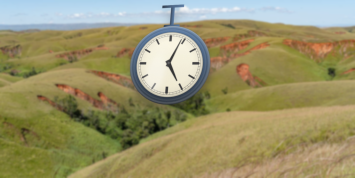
5:04
